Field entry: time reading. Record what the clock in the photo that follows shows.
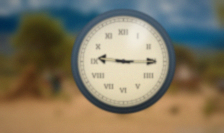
9:15
